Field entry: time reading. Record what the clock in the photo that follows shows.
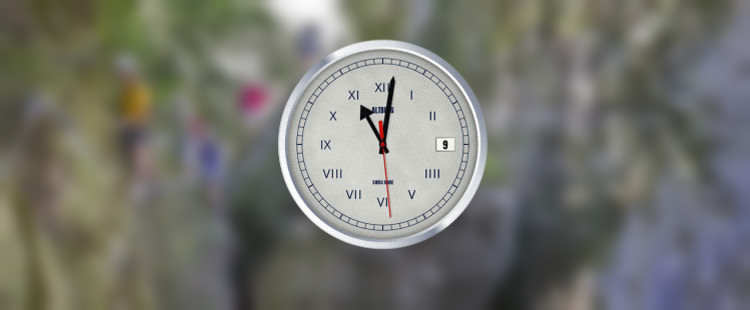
11:01:29
